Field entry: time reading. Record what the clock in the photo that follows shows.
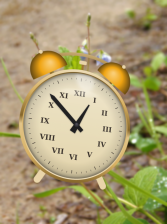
12:52
